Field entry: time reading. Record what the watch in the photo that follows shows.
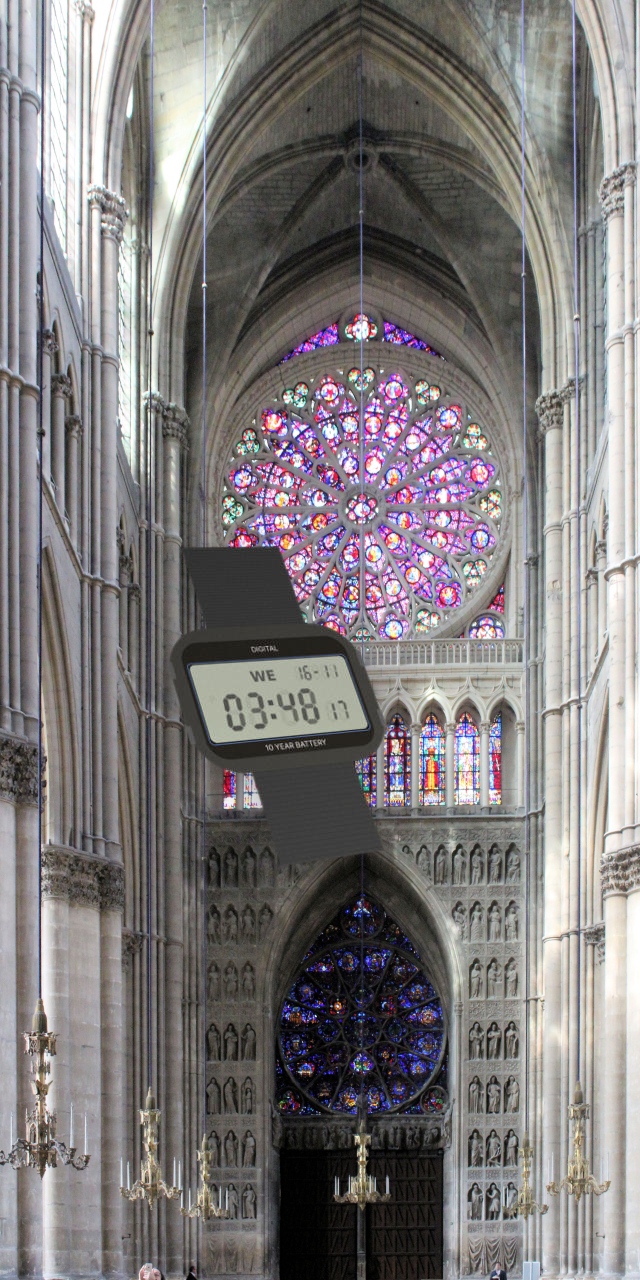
3:48:17
